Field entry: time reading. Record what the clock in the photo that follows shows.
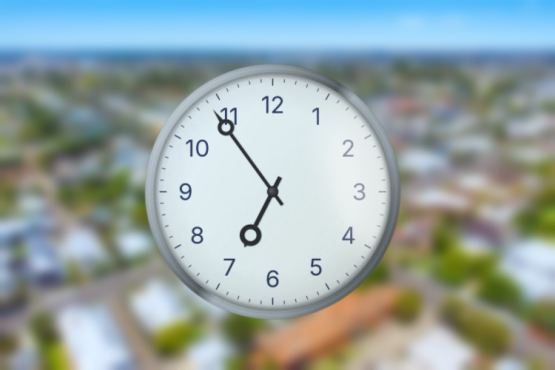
6:54
